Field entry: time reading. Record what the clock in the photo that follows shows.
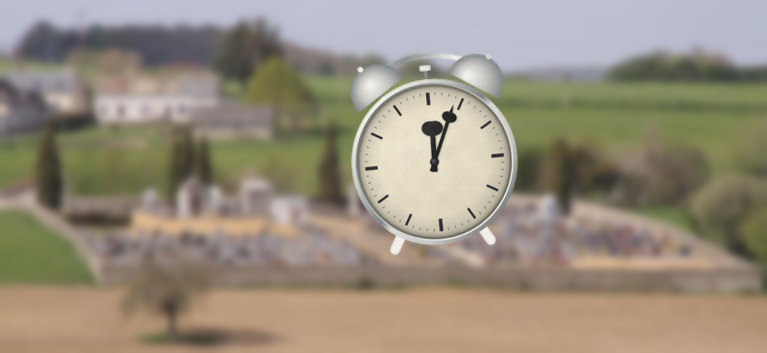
12:04
